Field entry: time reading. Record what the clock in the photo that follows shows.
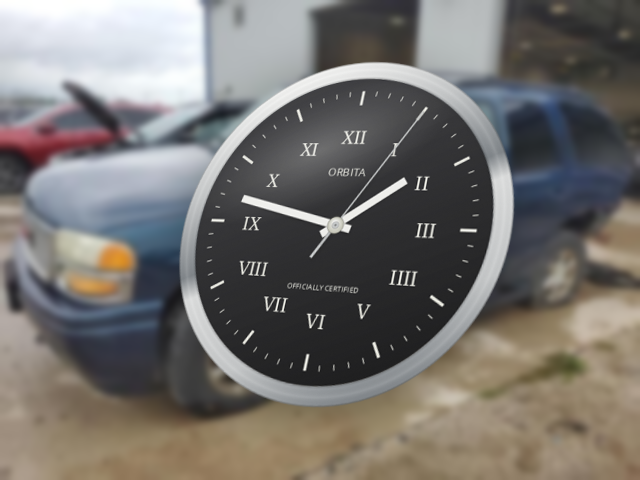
1:47:05
